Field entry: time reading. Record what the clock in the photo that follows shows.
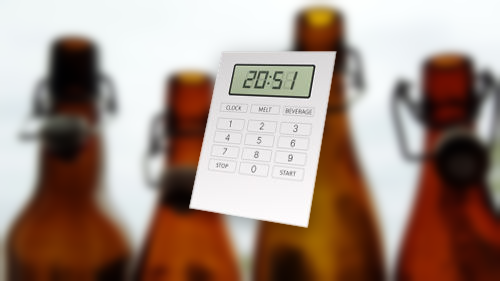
20:51
